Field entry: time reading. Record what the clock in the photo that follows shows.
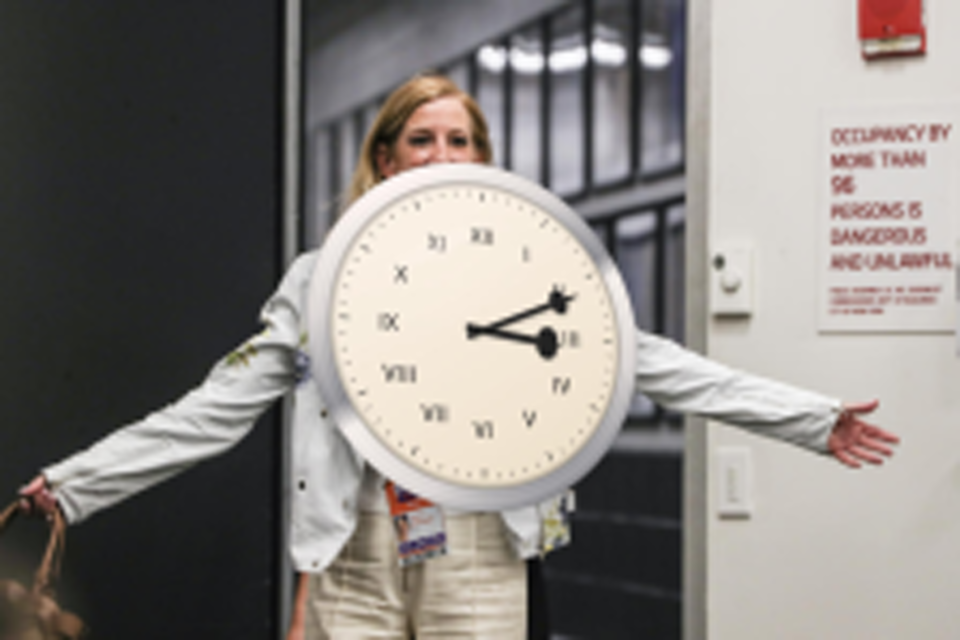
3:11
